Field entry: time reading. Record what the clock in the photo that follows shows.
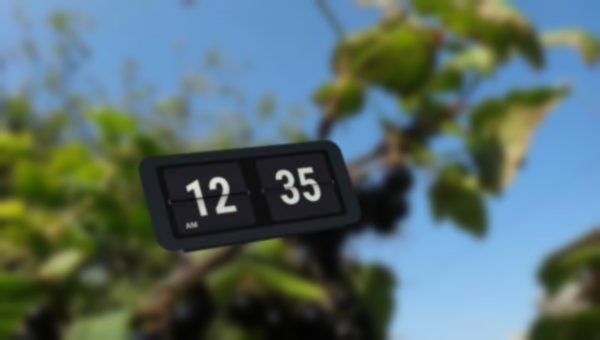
12:35
